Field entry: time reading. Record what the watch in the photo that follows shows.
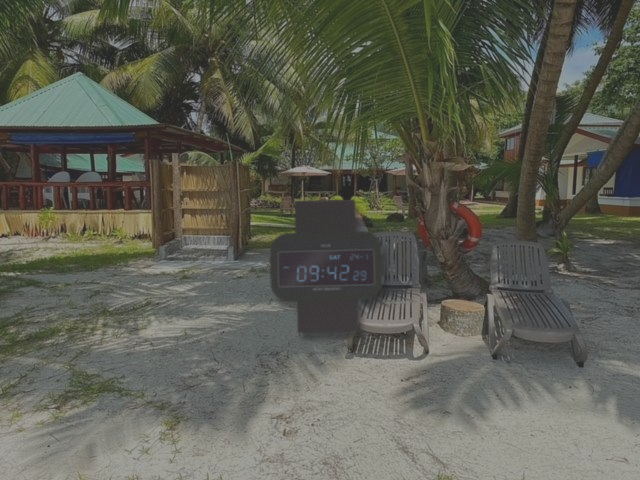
9:42:29
